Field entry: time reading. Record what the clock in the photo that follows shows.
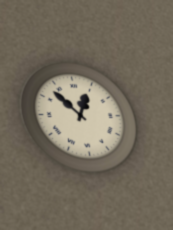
12:53
